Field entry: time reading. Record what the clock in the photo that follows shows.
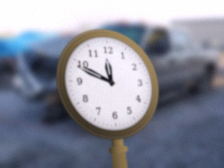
11:49
